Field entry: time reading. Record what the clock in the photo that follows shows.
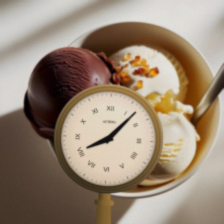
8:07
